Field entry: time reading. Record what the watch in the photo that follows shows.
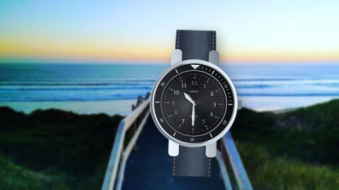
10:30
